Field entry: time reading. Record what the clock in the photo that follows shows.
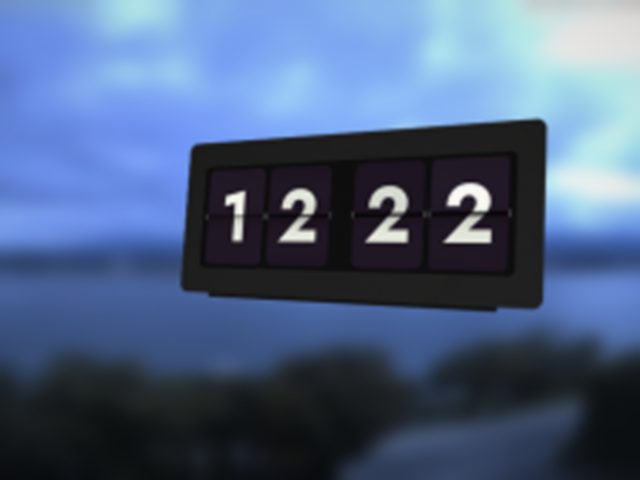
12:22
